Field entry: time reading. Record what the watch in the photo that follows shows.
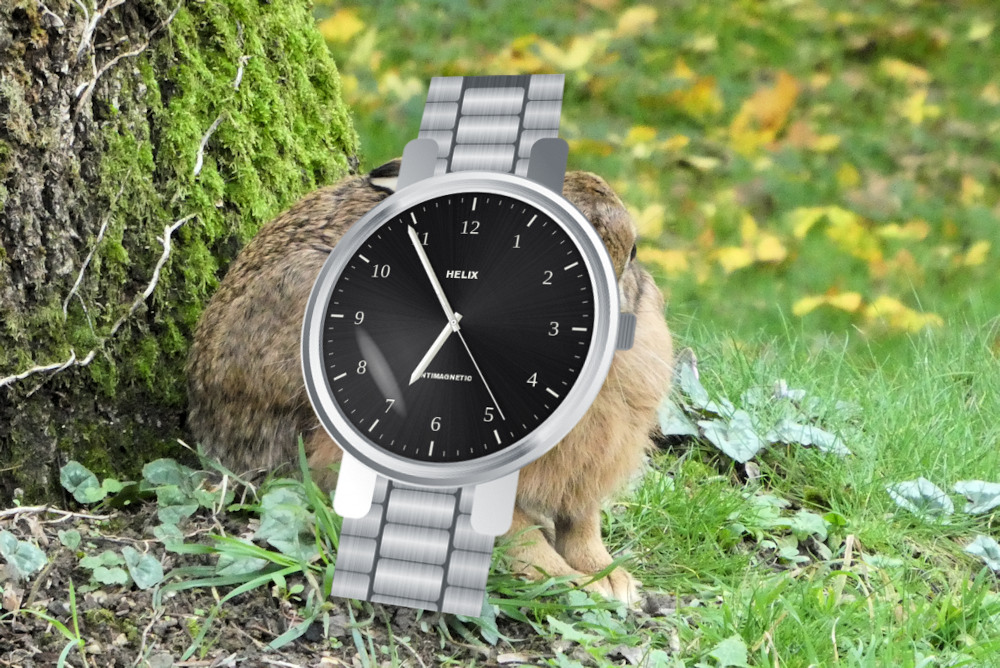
6:54:24
